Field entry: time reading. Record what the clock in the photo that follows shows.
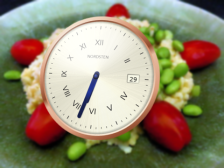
6:33
